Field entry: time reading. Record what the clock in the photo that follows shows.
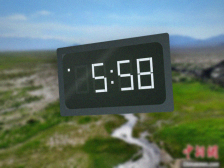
5:58
